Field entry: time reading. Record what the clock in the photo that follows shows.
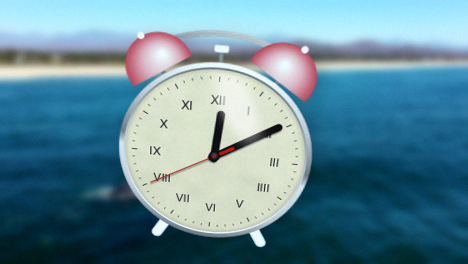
12:09:40
